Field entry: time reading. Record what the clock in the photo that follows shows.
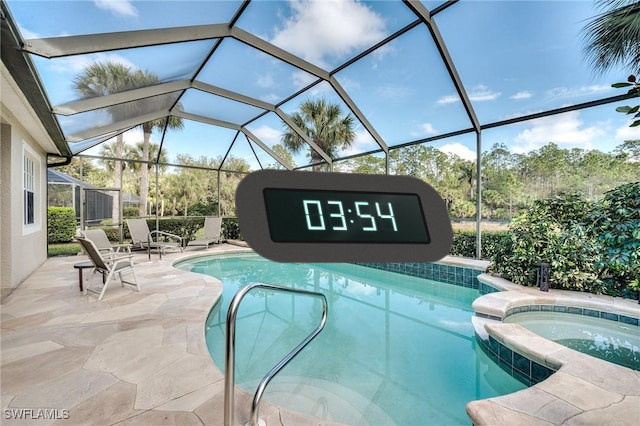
3:54
